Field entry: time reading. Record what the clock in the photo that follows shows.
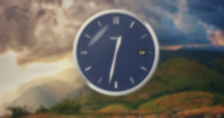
12:32
